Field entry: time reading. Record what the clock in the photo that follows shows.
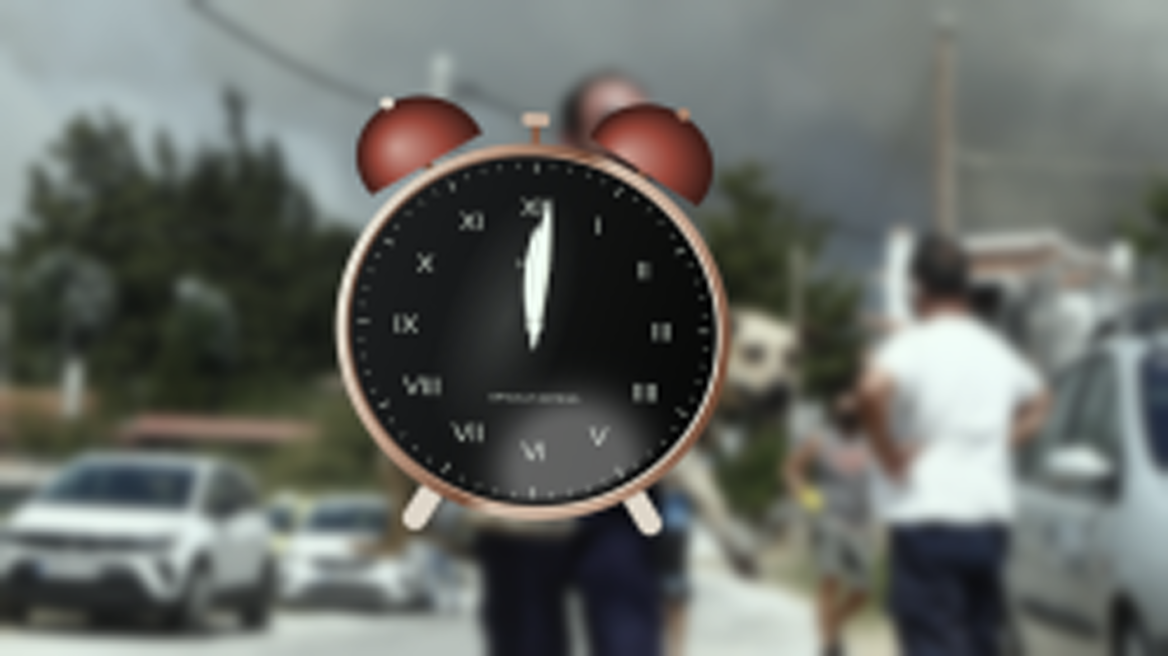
12:01
